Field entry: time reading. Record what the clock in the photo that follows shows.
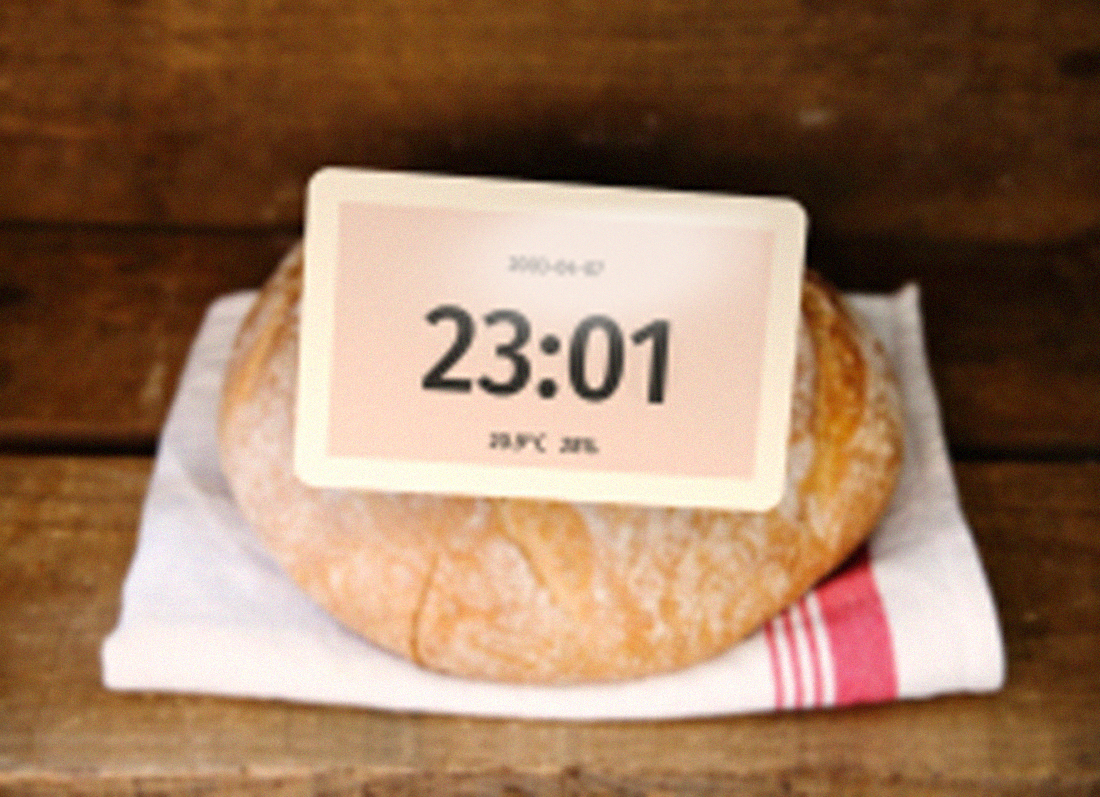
23:01
